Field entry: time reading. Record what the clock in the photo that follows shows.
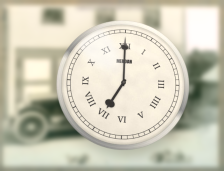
7:00
